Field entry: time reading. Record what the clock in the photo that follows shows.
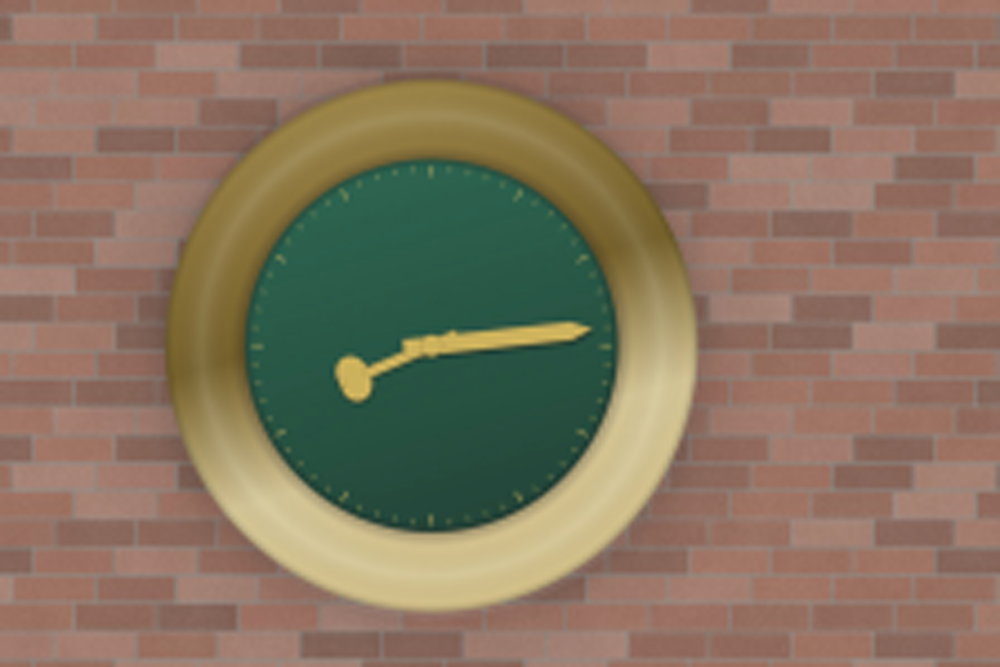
8:14
